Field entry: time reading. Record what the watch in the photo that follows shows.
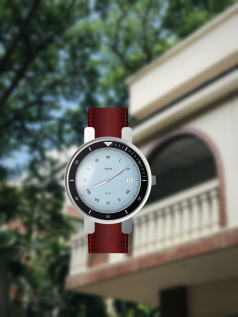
8:09
